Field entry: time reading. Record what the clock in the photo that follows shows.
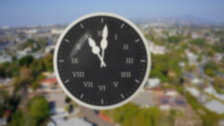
11:01
